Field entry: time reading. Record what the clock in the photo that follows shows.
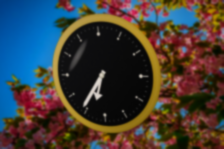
6:36
